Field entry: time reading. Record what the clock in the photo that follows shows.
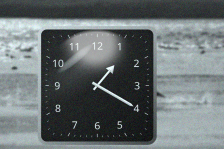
1:20
